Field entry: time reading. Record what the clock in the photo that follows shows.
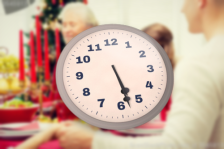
5:28
